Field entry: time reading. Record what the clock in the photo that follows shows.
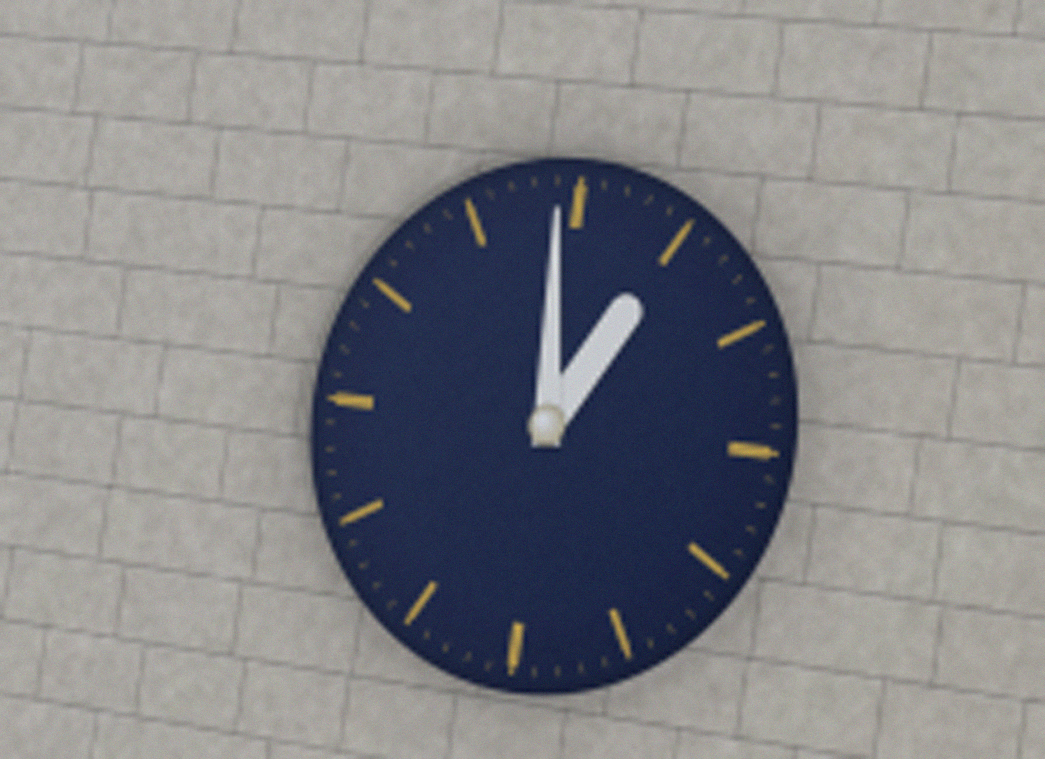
12:59
